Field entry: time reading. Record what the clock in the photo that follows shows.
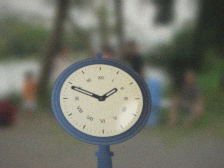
1:49
